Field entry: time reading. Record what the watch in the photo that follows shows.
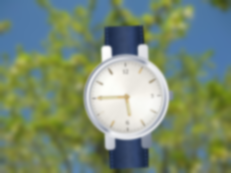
5:45
